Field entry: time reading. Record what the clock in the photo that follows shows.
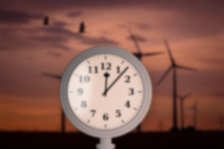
12:07
